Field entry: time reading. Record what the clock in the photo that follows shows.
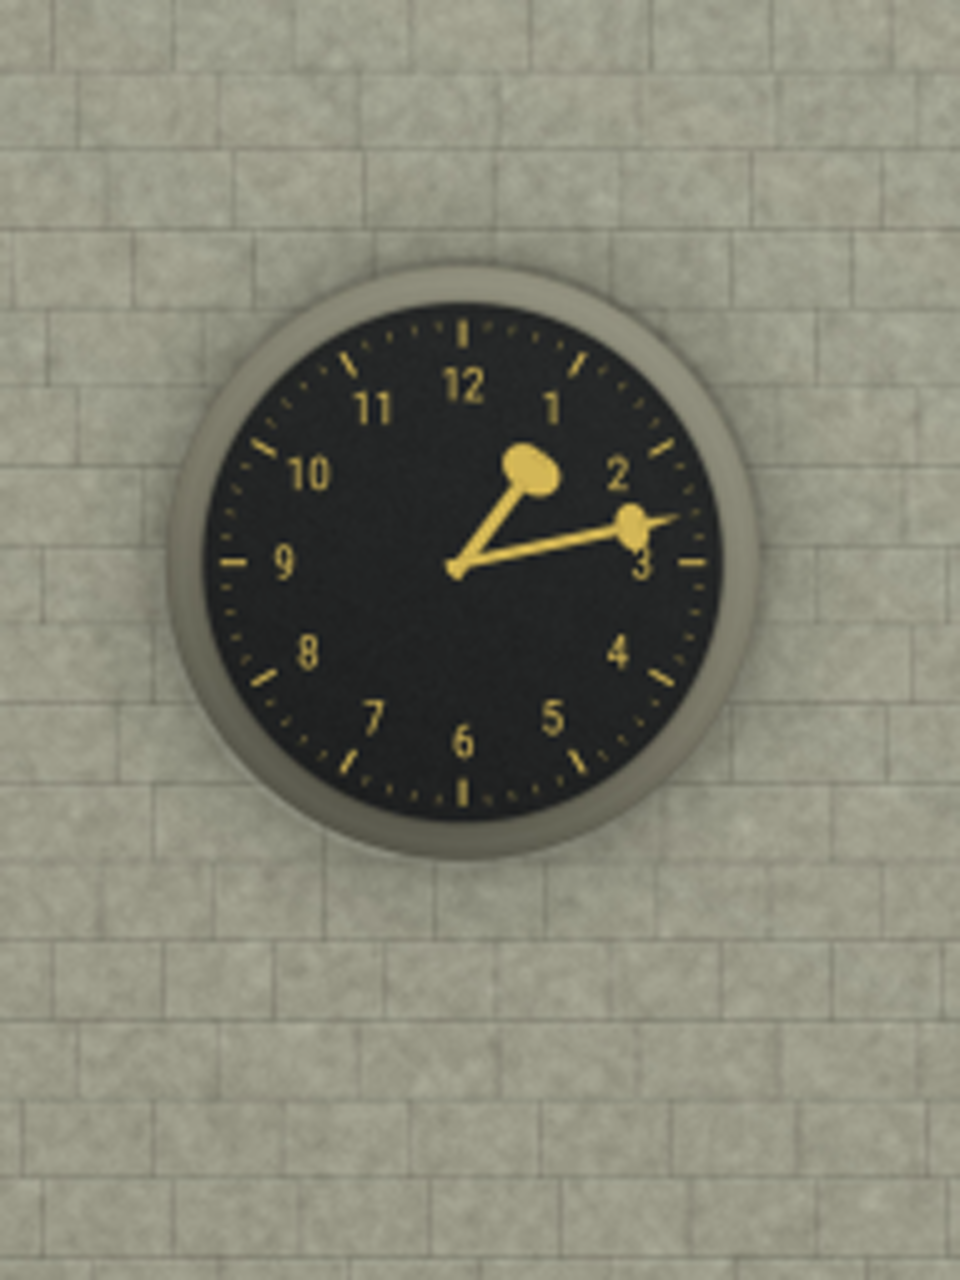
1:13
